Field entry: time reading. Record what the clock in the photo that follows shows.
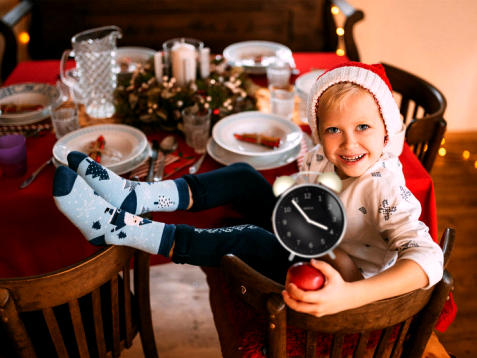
3:54
